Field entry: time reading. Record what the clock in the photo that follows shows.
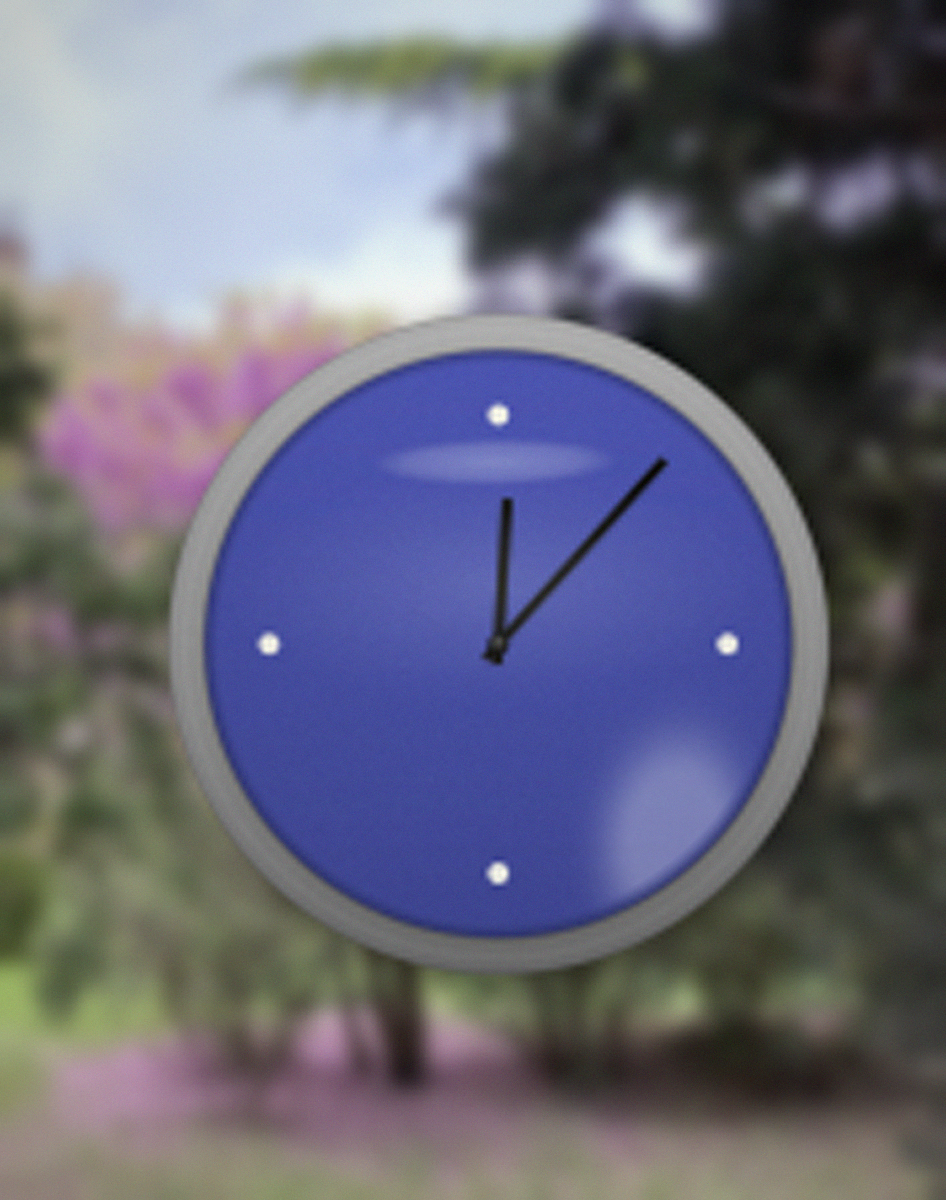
12:07
